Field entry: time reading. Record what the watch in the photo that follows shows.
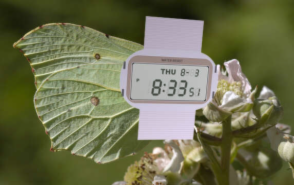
8:33:51
